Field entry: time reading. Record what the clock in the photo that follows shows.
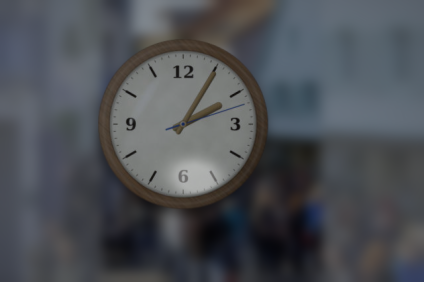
2:05:12
